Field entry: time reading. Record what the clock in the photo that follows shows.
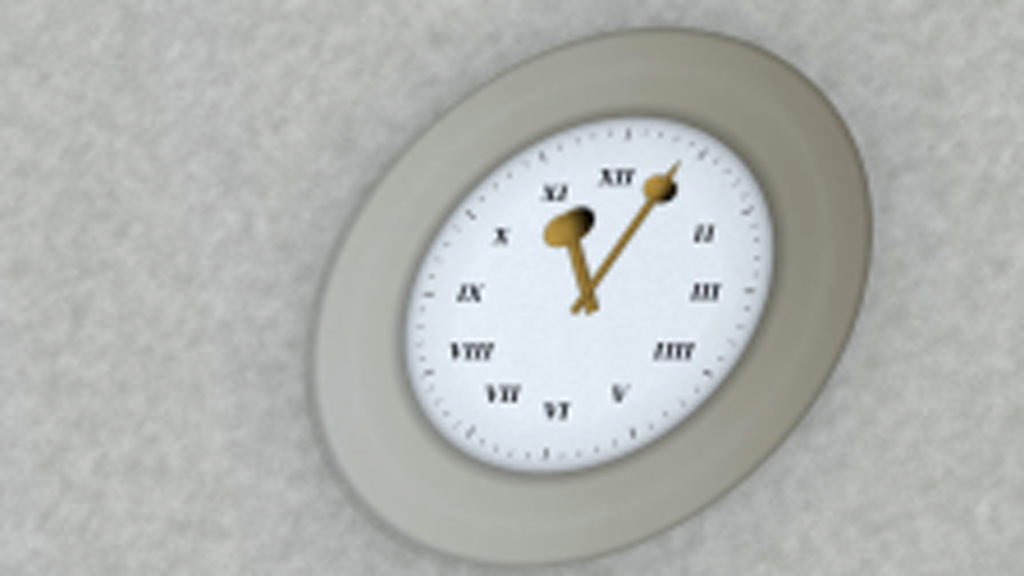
11:04
